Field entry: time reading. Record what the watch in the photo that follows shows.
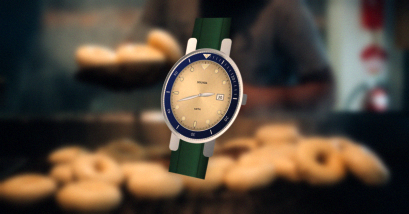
2:42
